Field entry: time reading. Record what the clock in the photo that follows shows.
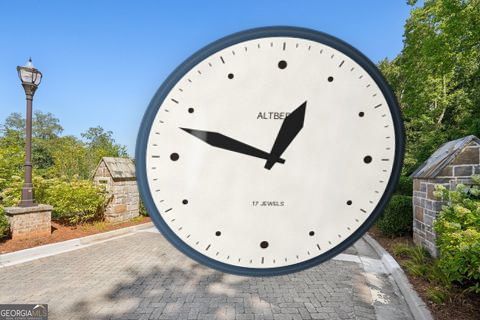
12:48
